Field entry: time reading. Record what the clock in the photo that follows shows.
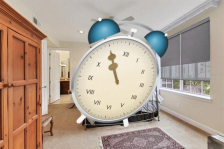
10:55
